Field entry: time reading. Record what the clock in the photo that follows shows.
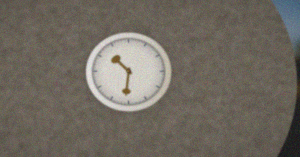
10:31
